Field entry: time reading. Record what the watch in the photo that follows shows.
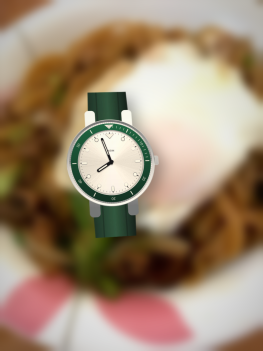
7:57
